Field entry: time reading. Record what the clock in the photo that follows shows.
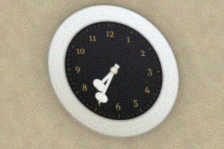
7:35
